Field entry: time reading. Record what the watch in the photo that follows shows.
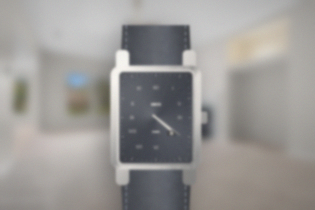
4:21
